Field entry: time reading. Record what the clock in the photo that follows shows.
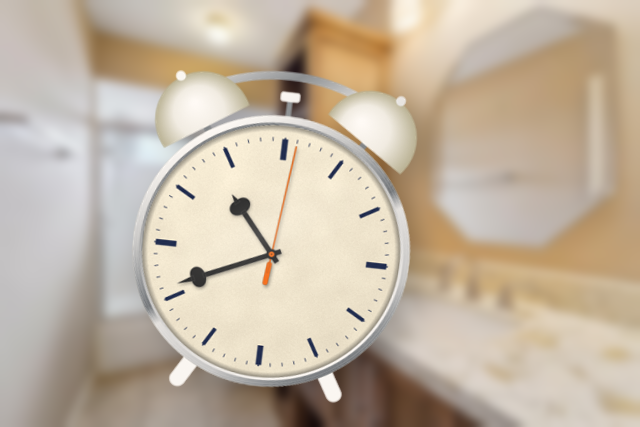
10:41:01
